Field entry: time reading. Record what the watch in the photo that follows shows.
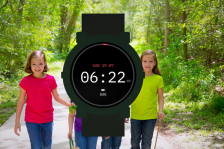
6:22
